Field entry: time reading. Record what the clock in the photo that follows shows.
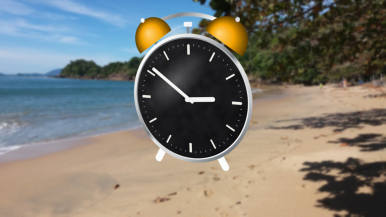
2:51
